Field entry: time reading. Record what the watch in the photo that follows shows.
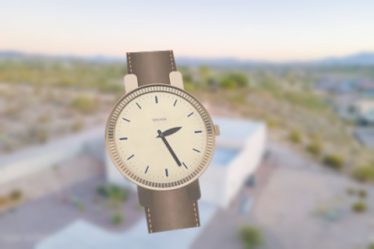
2:26
